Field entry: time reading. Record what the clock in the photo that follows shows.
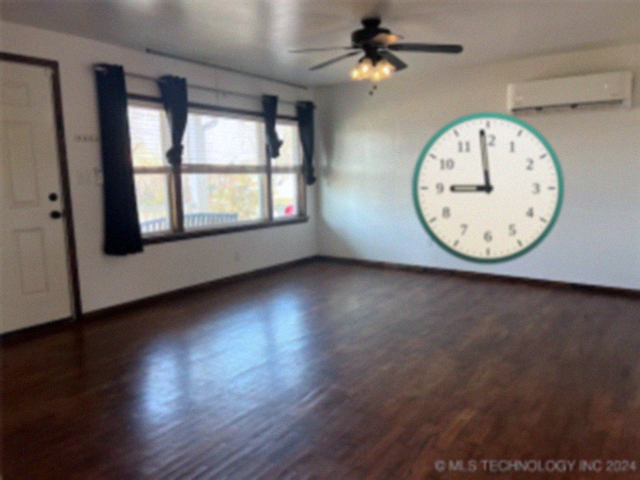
8:59
